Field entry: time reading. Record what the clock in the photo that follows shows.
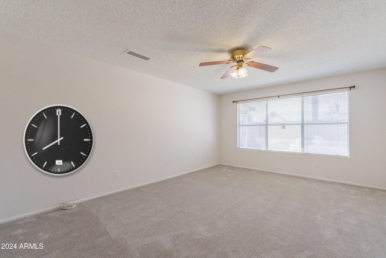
8:00
